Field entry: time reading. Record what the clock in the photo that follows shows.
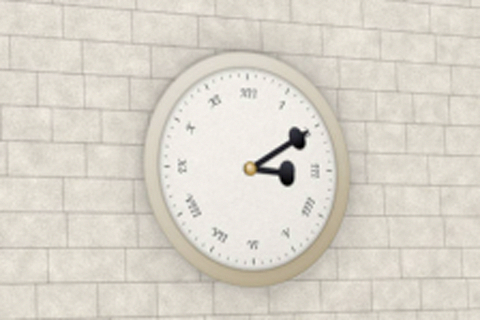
3:10
